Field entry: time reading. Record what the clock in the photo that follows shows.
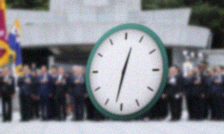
12:32
